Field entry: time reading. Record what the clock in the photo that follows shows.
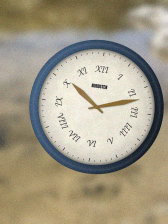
10:12
